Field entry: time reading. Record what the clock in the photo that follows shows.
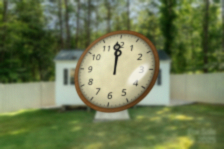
11:59
